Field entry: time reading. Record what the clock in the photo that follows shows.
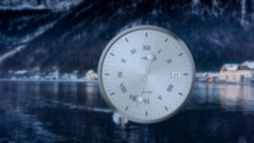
12:33
